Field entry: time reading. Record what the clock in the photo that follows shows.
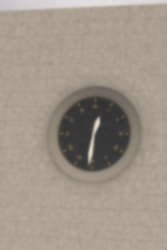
12:31
